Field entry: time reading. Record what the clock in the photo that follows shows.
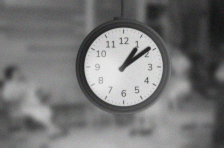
1:09
